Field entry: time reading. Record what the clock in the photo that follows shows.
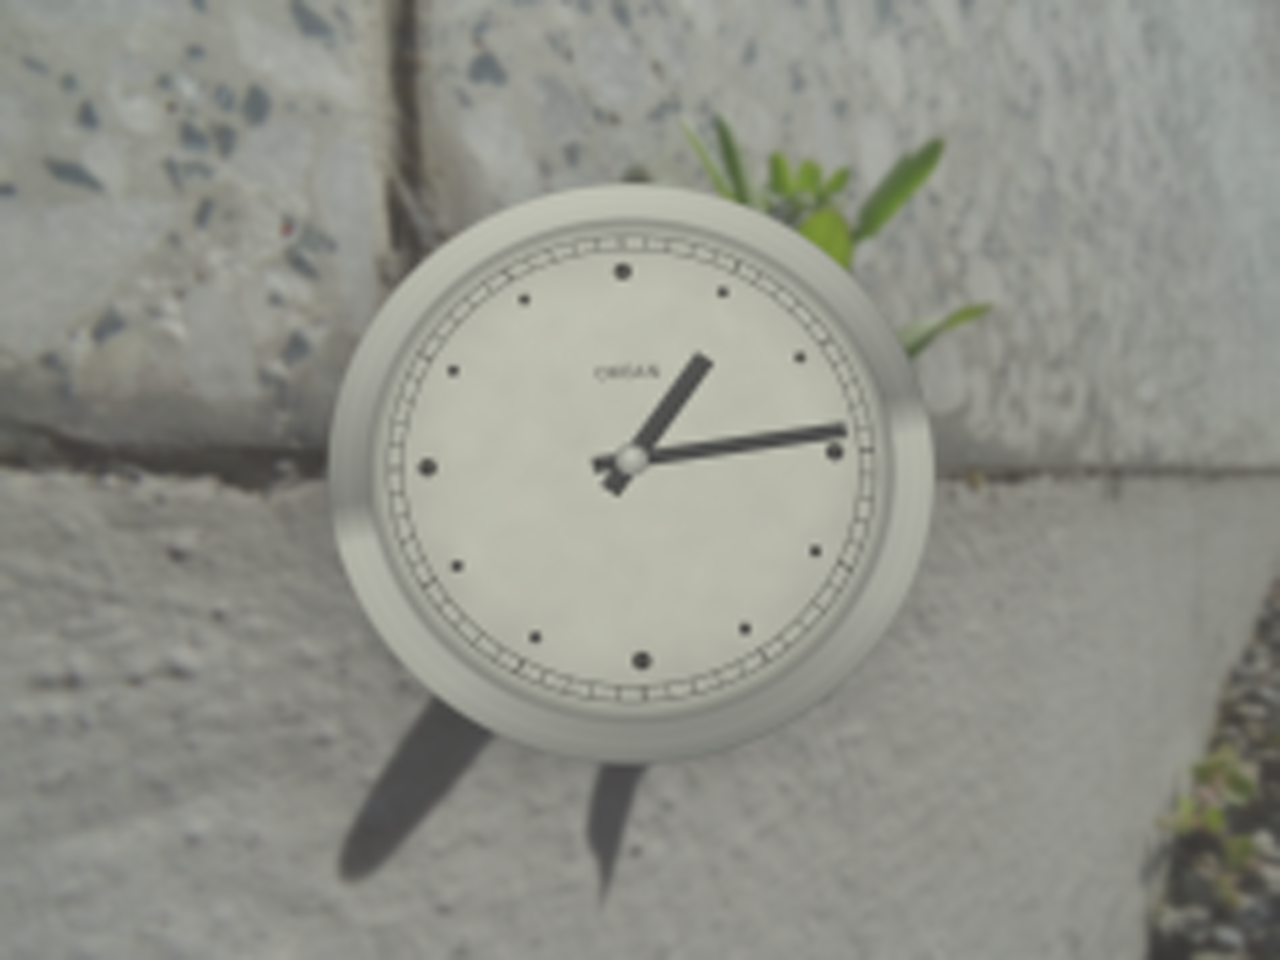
1:14
